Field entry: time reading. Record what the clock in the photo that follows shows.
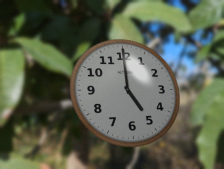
5:00
